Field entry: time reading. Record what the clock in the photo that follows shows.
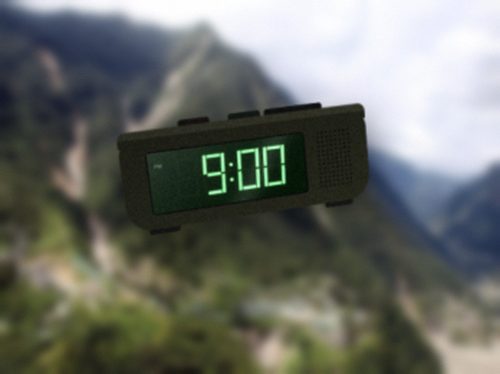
9:00
